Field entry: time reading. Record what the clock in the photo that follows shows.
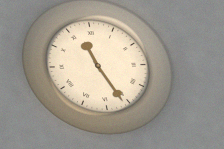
11:26
